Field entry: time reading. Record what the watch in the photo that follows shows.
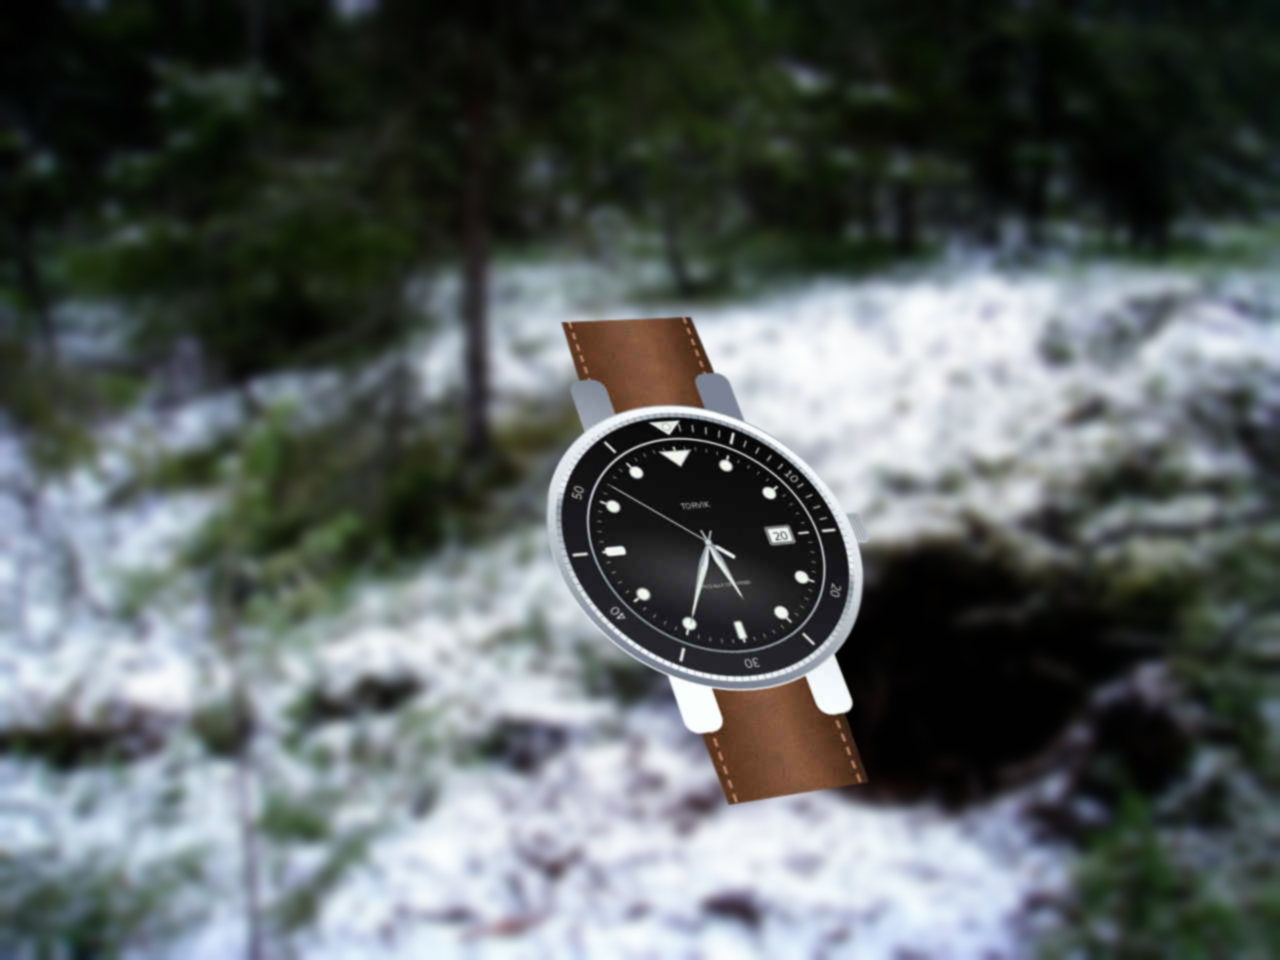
5:34:52
